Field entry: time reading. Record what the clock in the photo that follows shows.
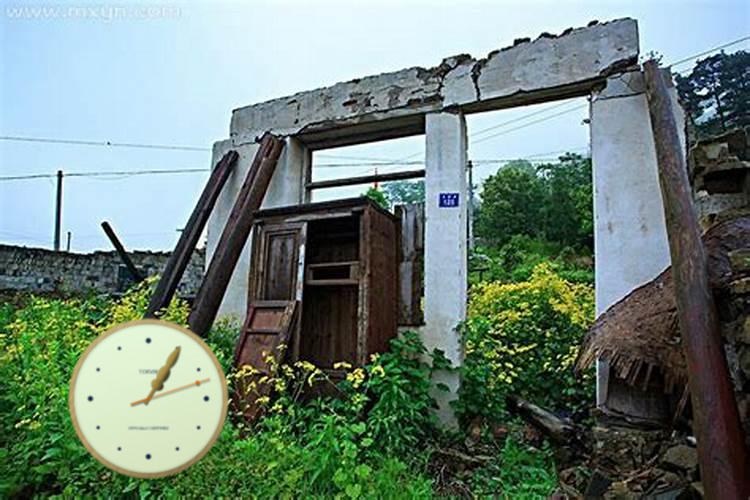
1:05:12
